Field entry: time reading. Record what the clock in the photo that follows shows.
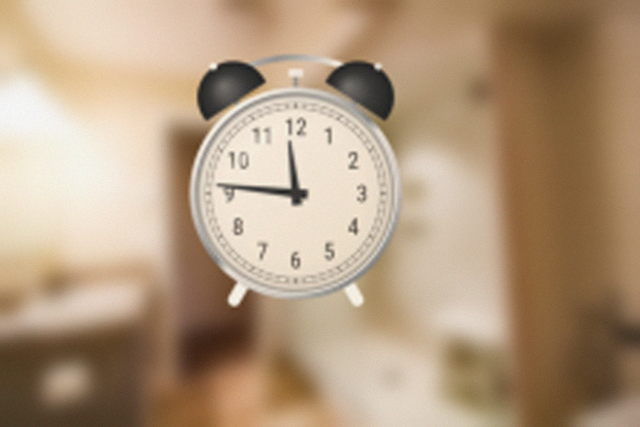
11:46
